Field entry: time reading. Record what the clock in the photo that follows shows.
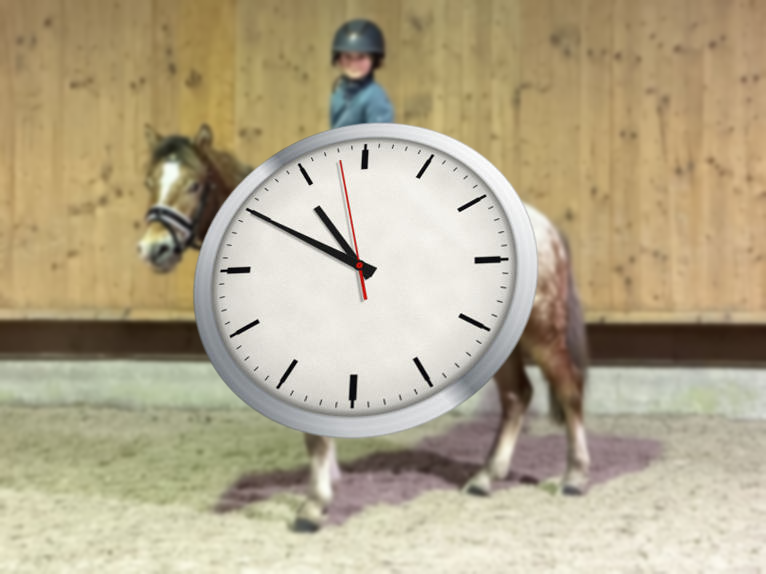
10:49:58
